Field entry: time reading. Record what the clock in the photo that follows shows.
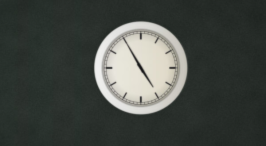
4:55
